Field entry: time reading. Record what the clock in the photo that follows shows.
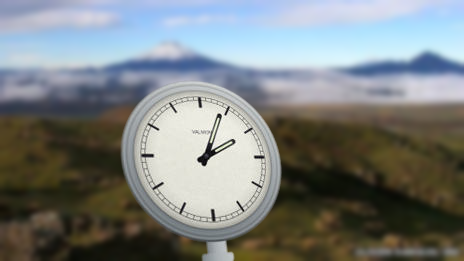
2:04
